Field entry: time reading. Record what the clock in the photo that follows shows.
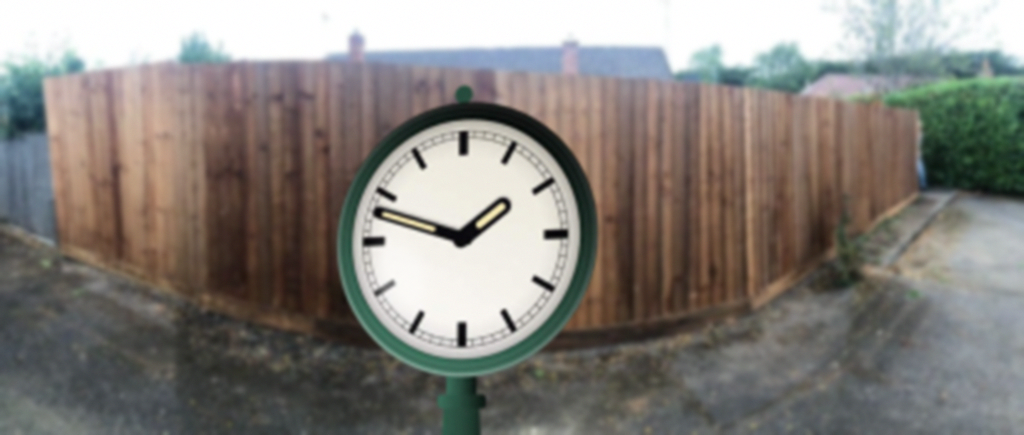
1:48
